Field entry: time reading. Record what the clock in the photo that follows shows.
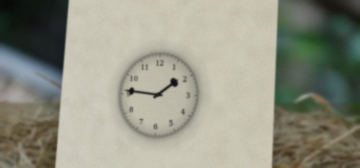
1:46
